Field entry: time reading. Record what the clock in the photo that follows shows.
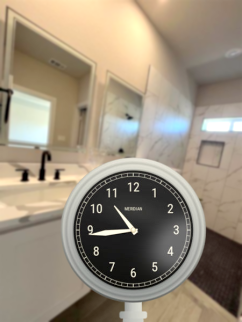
10:44
